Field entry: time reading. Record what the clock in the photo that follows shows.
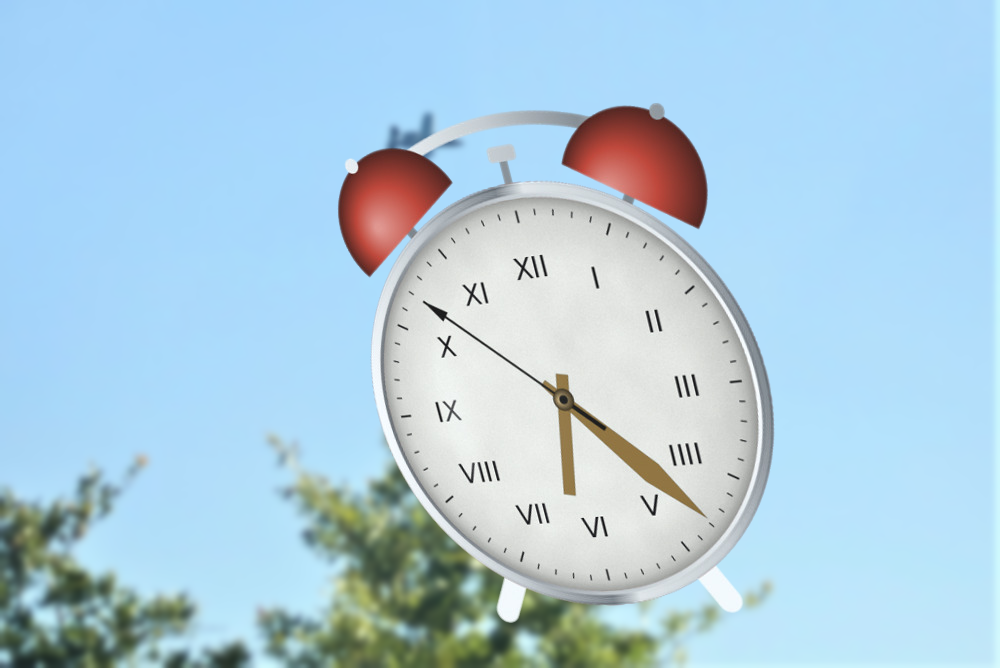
6:22:52
